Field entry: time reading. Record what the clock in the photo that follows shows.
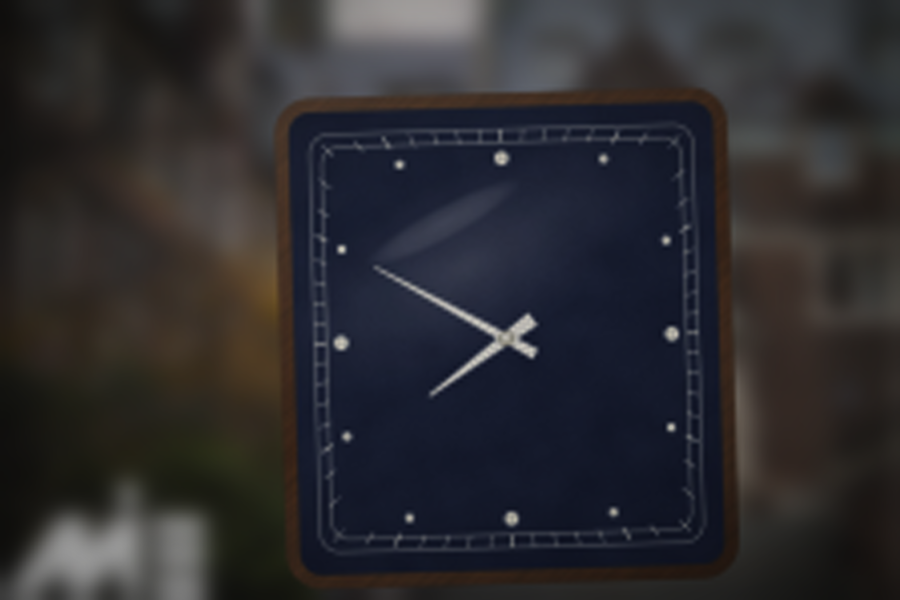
7:50
